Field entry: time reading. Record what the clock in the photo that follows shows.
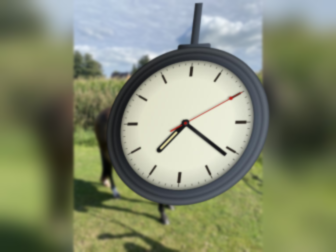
7:21:10
